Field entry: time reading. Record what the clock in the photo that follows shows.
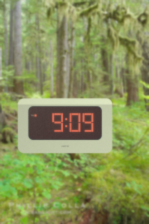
9:09
